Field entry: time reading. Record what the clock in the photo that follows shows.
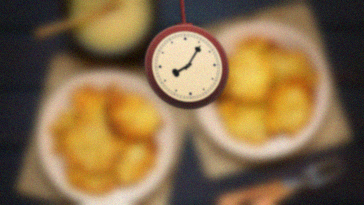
8:06
